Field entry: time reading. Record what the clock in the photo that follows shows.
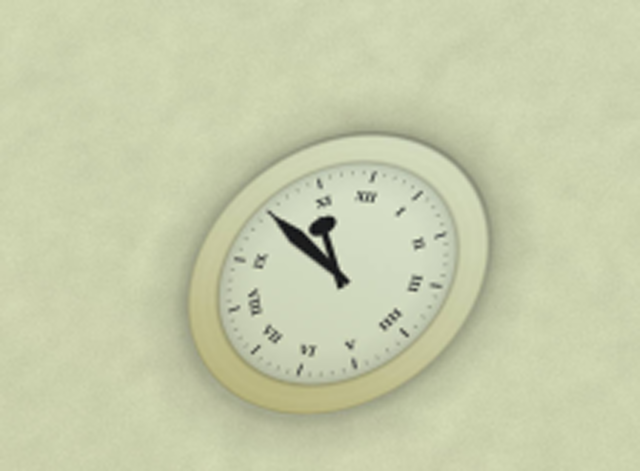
10:50
